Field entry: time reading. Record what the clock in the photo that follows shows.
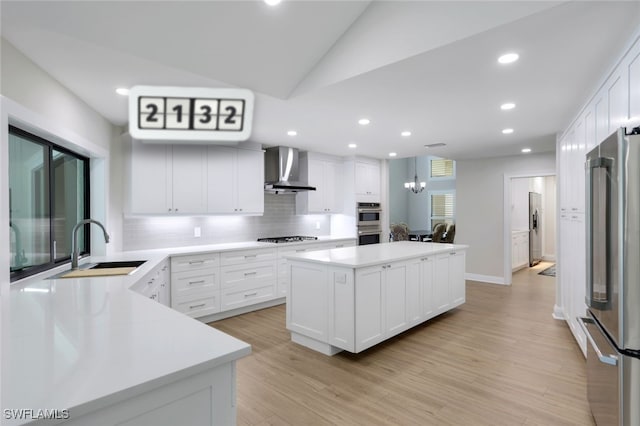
21:32
